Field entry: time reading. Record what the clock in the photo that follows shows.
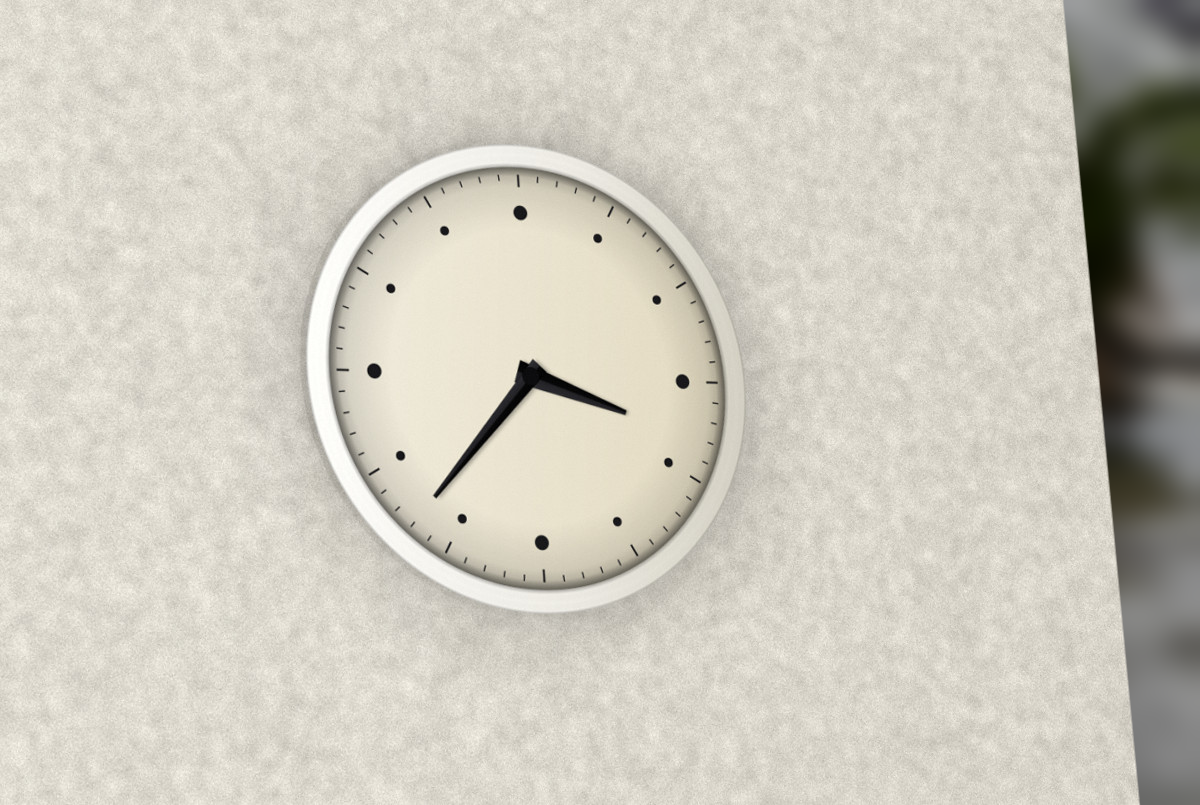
3:37
